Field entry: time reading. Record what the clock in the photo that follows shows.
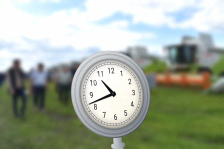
10:42
